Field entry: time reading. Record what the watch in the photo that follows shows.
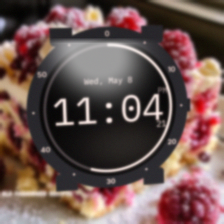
11:04
